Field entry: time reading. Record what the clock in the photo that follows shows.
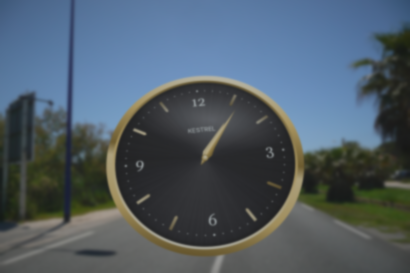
1:06
